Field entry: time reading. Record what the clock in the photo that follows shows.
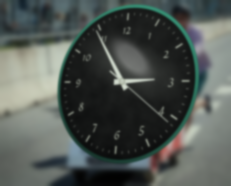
2:54:21
